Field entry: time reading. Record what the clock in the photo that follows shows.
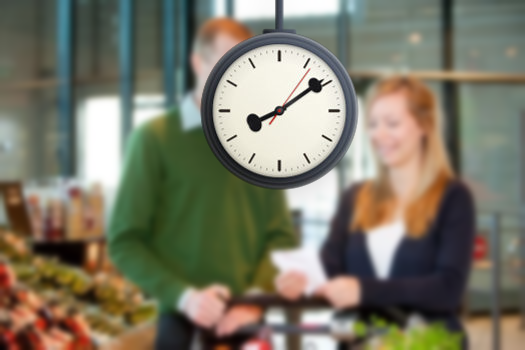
8:09:06
